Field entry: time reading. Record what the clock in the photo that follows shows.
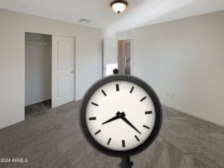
8:23
